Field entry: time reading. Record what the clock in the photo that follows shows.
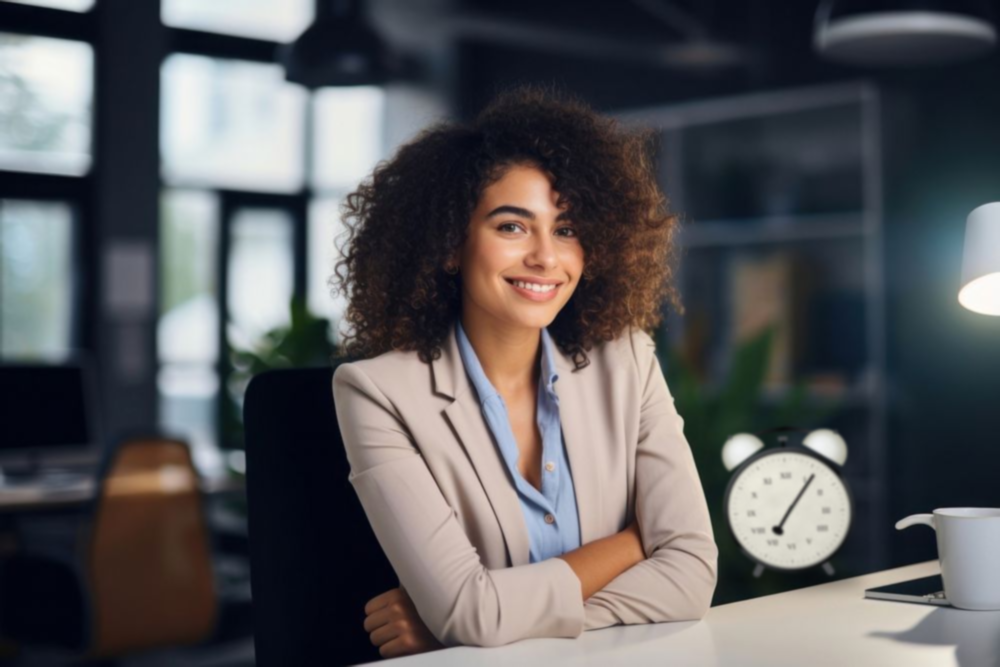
7:06
